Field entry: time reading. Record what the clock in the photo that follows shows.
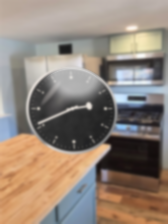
2:41
